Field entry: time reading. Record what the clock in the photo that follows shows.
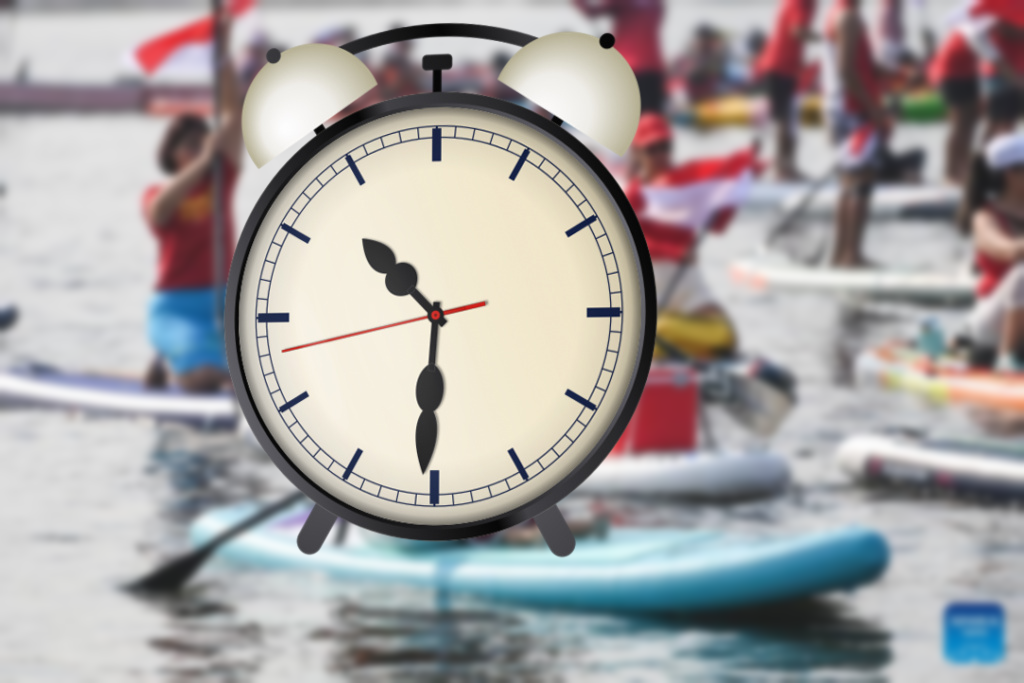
10:30:43
